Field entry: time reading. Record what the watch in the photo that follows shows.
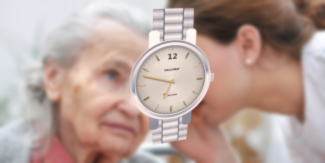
6:48
